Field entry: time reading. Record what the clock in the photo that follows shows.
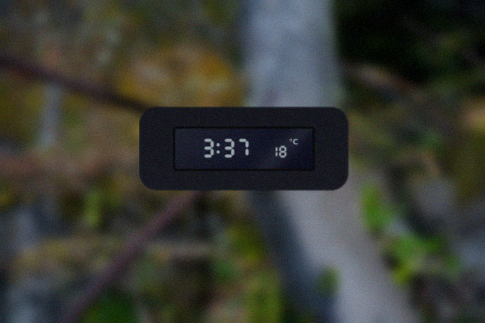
3:37
